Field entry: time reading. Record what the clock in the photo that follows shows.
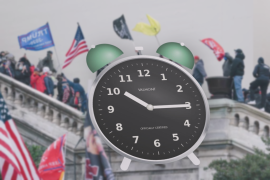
10:15
